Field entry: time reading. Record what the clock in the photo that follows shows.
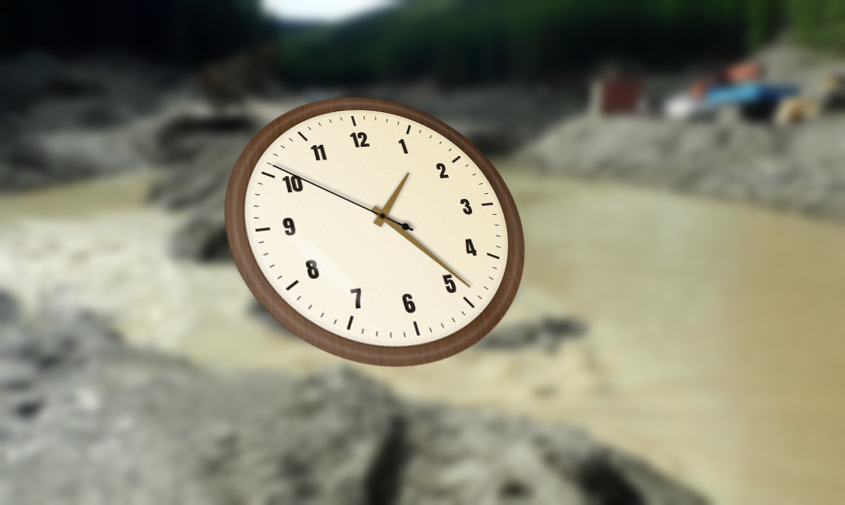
1:23:51
